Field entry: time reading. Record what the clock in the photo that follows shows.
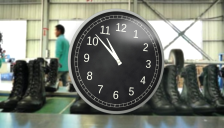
10:52
